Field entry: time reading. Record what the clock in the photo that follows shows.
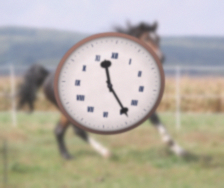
11:24
